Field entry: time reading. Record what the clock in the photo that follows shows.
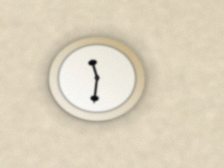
11:31
